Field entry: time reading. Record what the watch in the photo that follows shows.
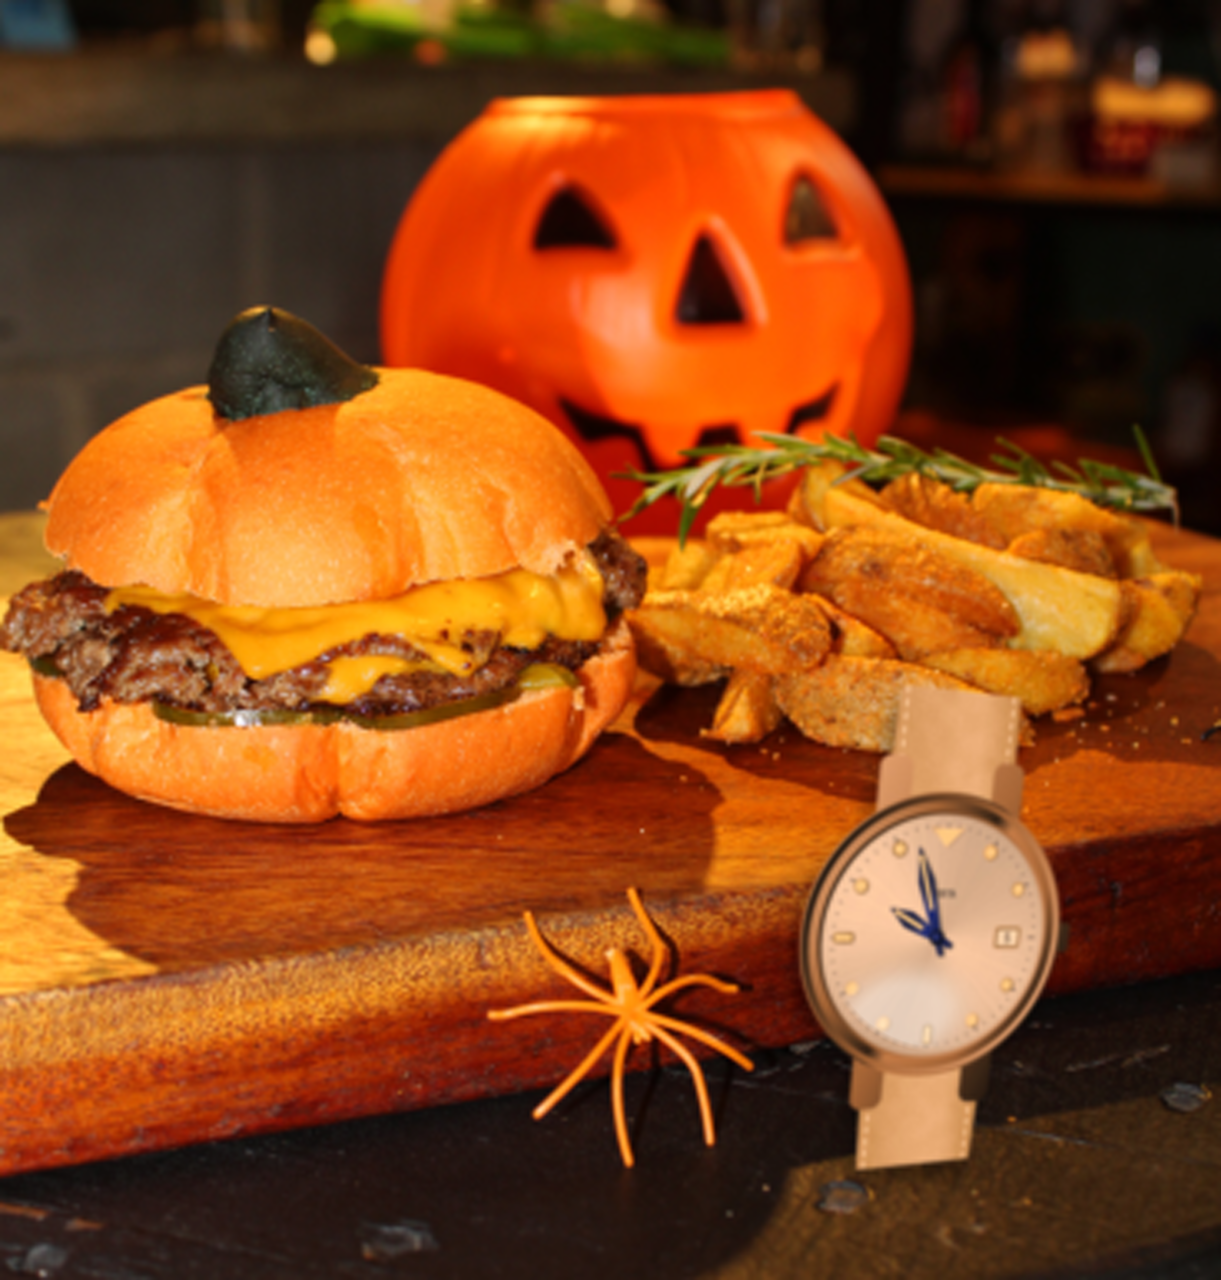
9:57
